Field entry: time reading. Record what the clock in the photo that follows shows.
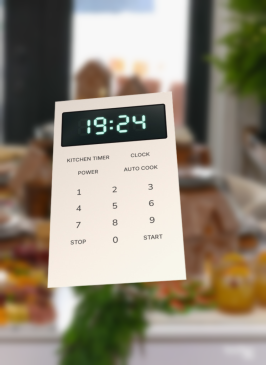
19:24
